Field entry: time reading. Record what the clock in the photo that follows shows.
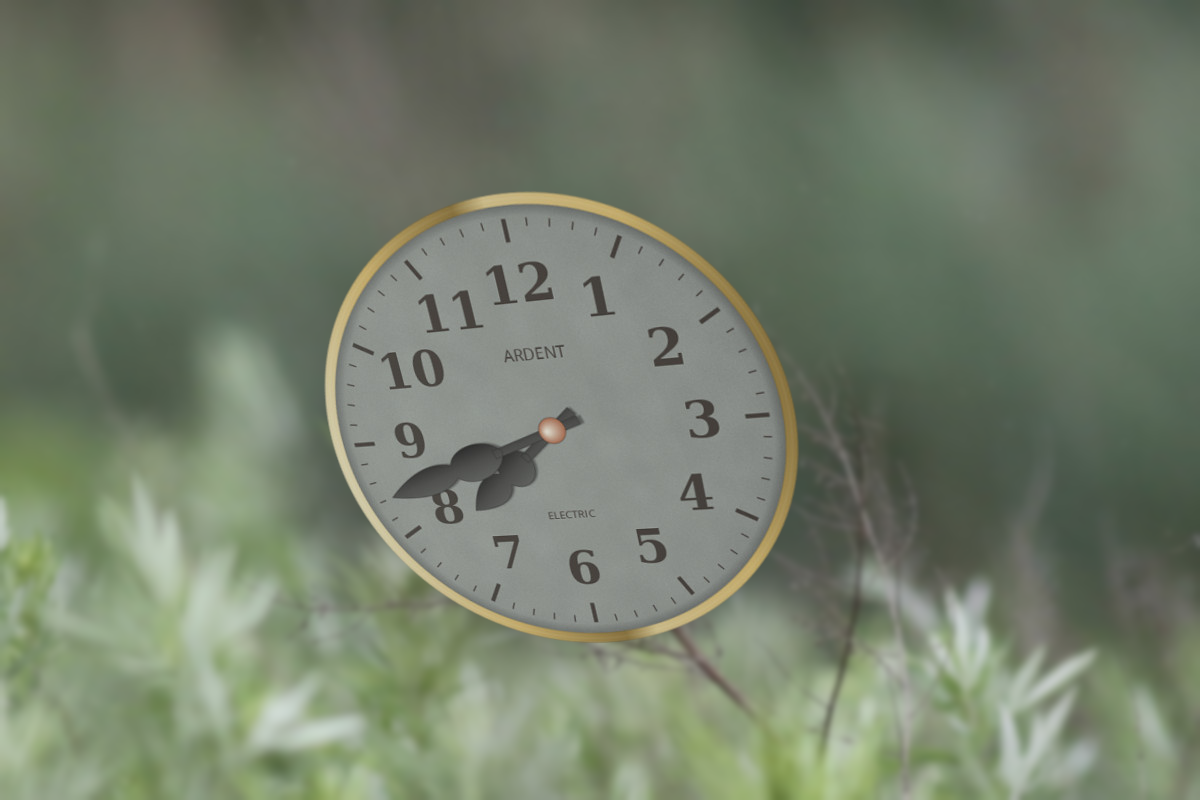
7:42
